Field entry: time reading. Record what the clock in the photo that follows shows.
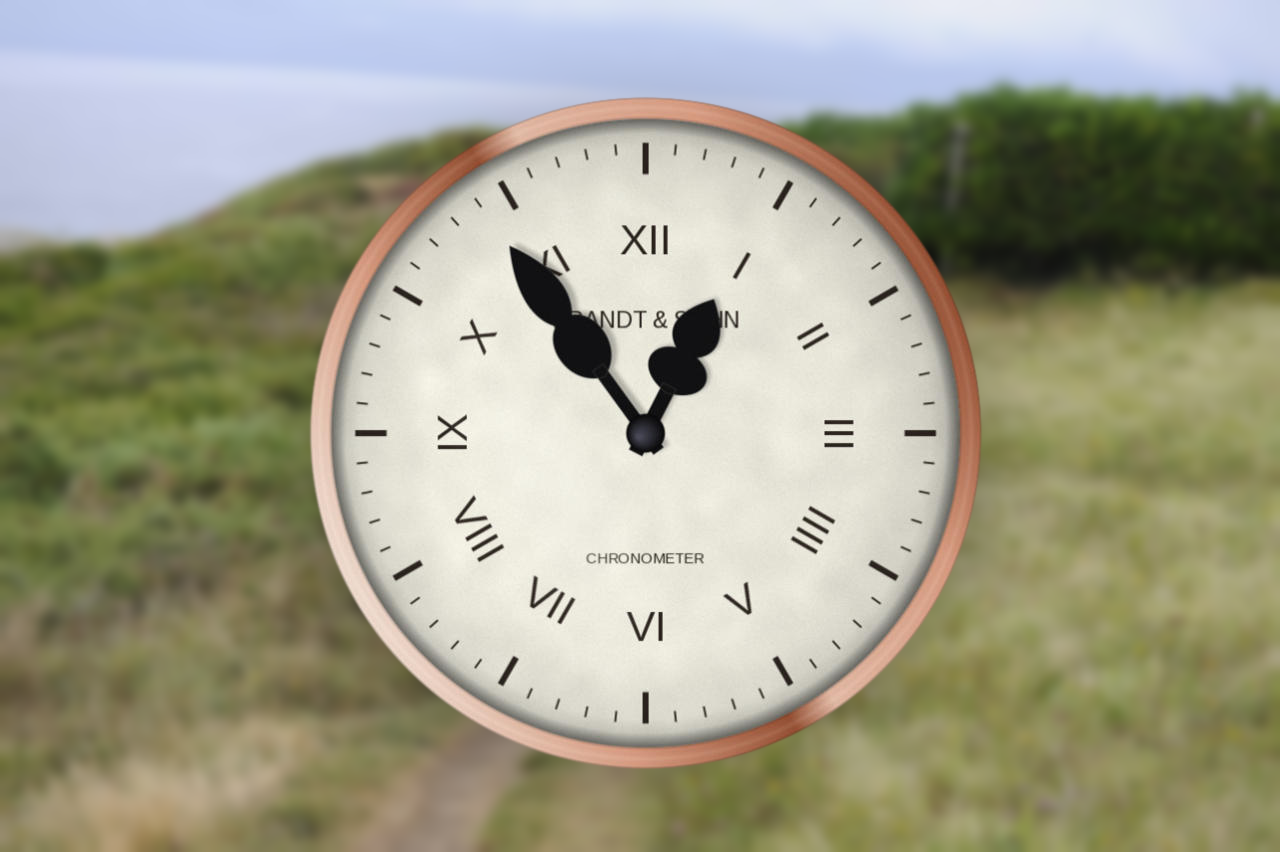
12:54
